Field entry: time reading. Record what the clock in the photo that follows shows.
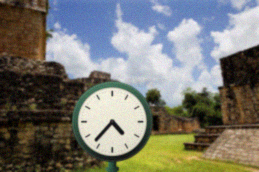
4:37
